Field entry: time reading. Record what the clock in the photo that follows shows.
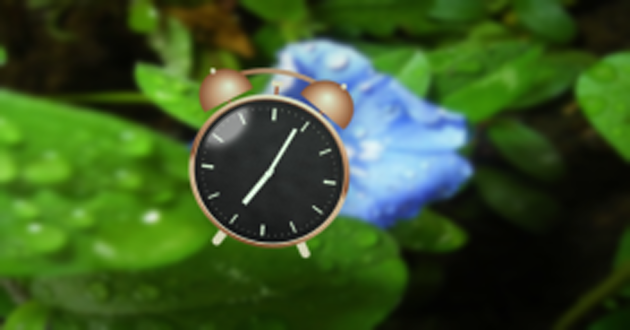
7:04
